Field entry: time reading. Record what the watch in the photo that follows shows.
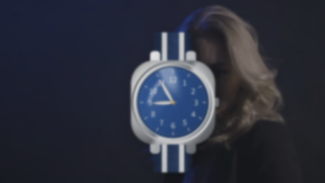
8:55
